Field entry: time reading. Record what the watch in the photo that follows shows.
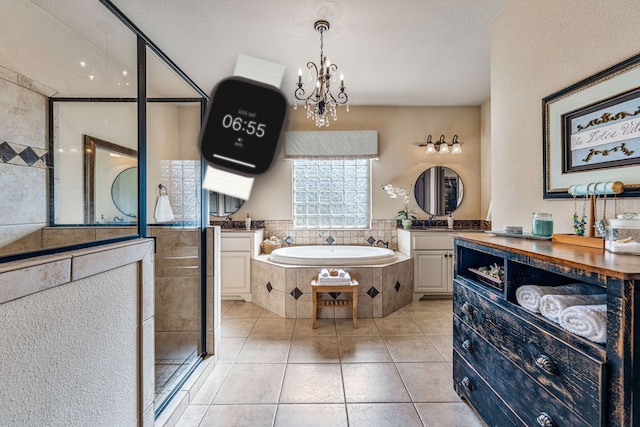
6:55
